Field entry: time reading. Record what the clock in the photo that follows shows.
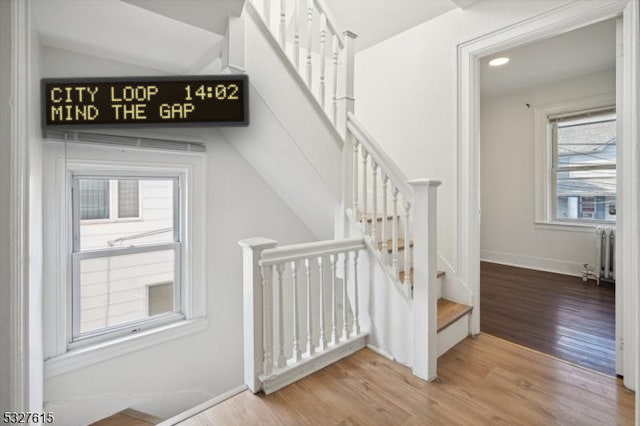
14:02
